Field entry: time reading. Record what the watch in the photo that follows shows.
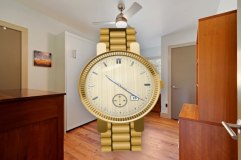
10:21
